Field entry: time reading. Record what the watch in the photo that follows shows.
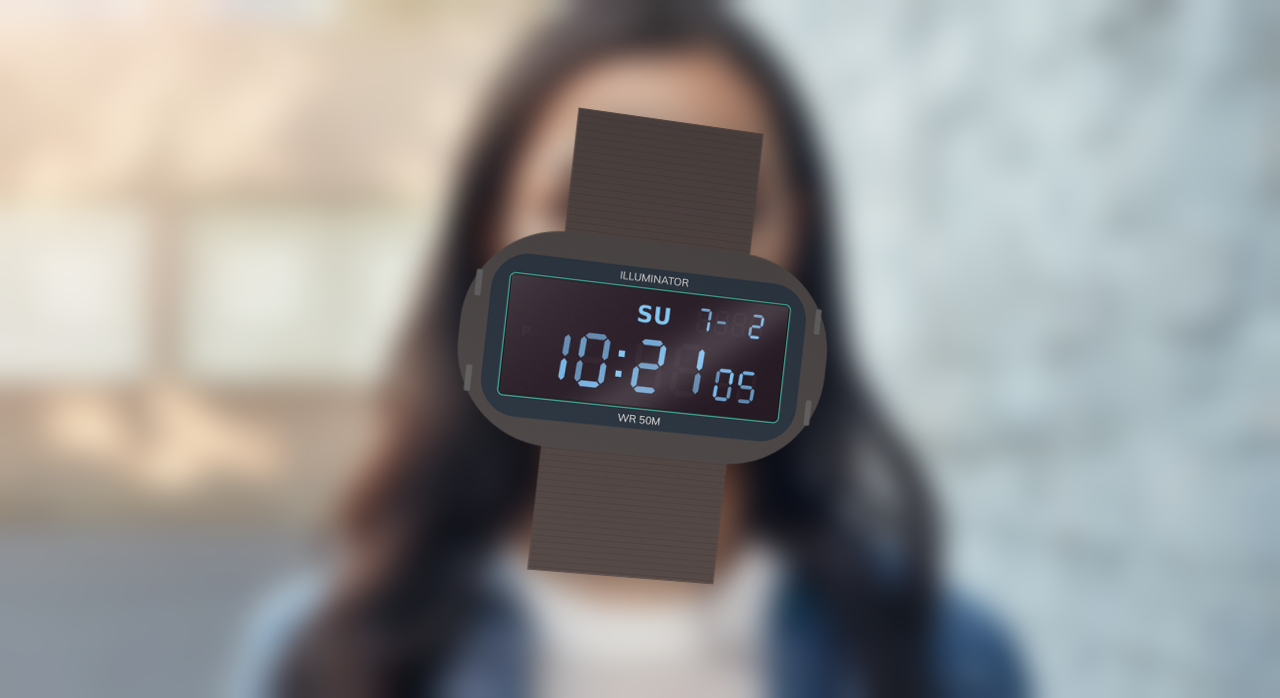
10:21:05
